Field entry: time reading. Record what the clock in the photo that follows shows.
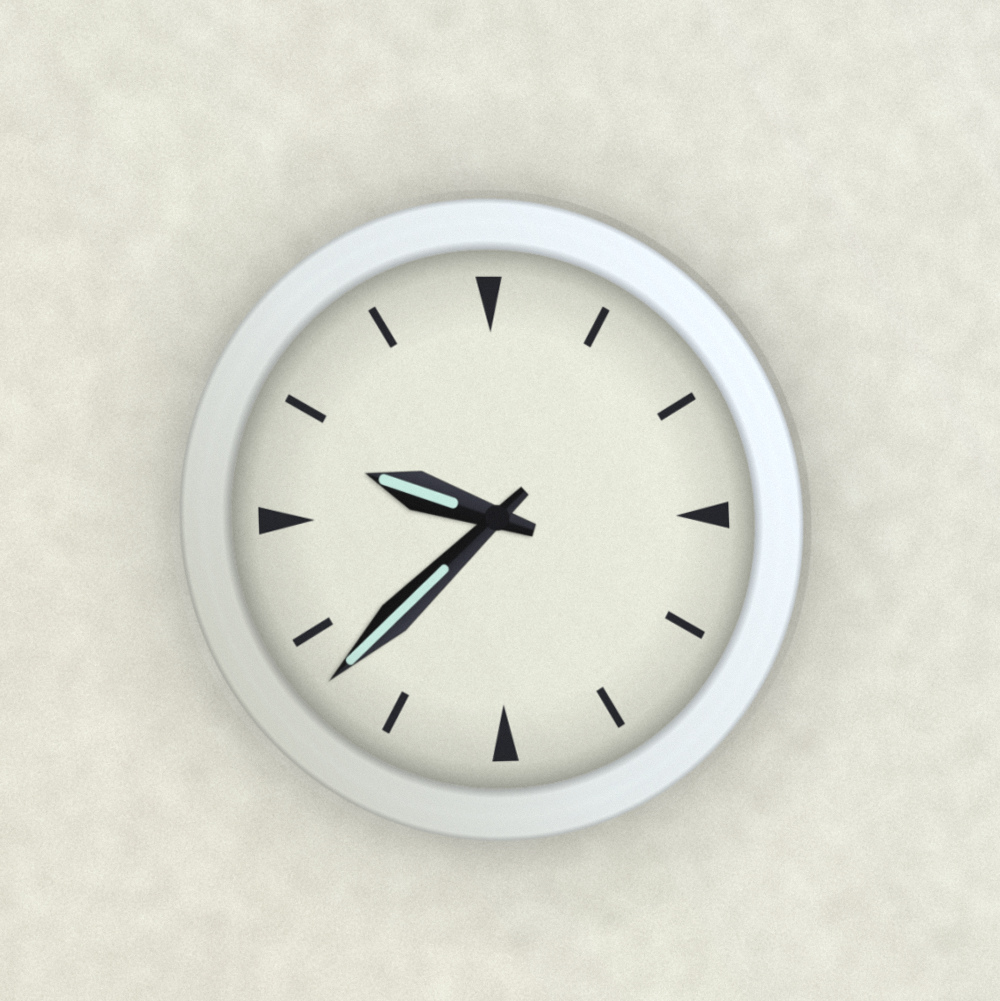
9:38
